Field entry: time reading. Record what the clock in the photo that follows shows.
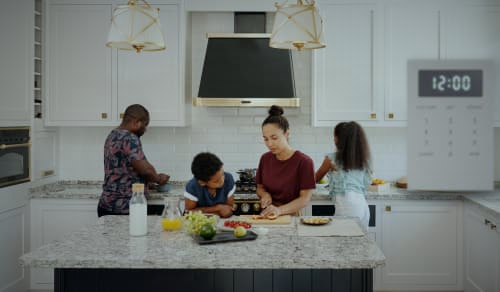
12:00
